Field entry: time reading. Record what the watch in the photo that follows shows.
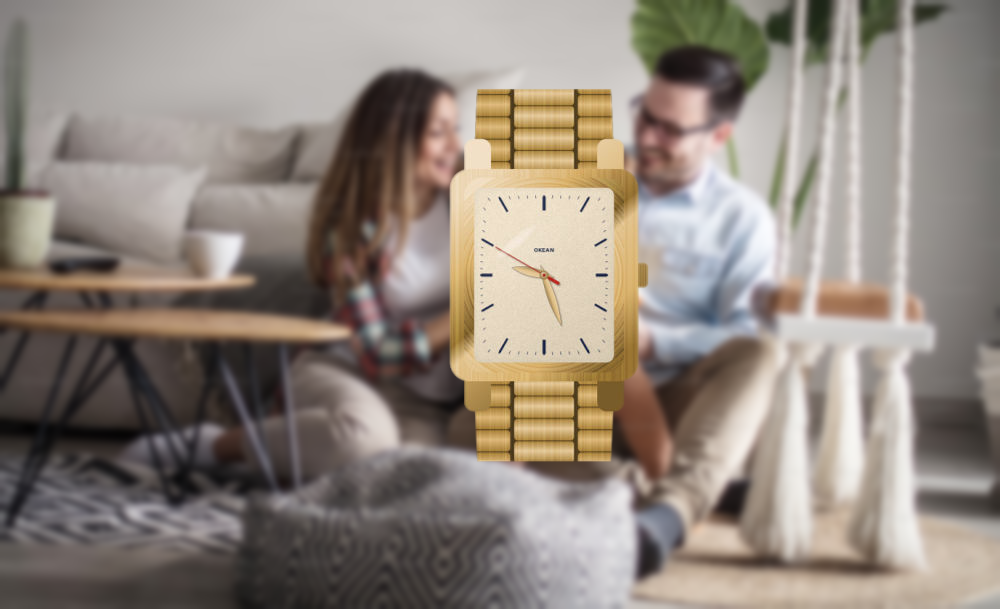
9:26:50
